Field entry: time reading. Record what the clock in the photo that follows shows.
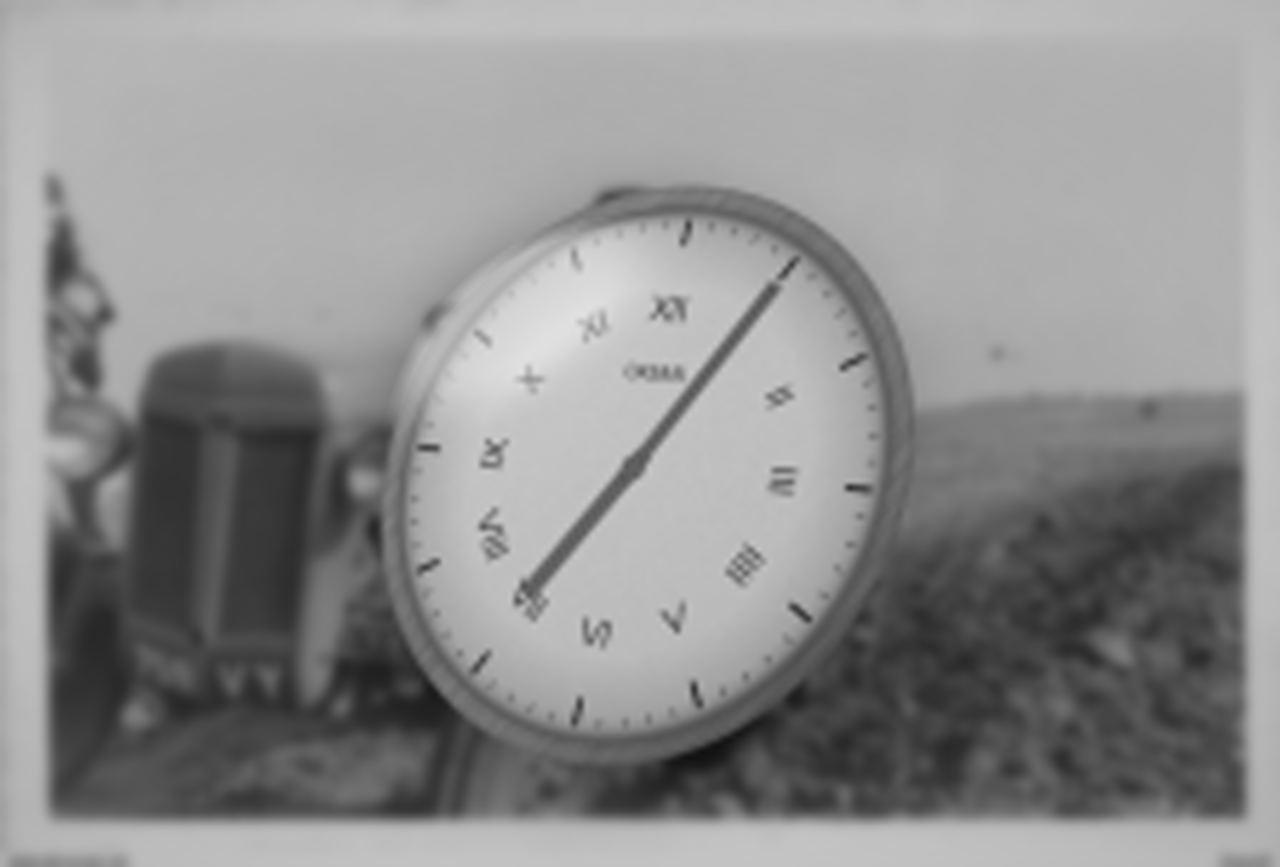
7:05
